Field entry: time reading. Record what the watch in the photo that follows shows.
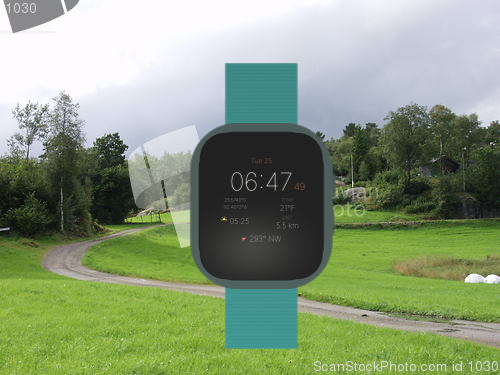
6:47:49
